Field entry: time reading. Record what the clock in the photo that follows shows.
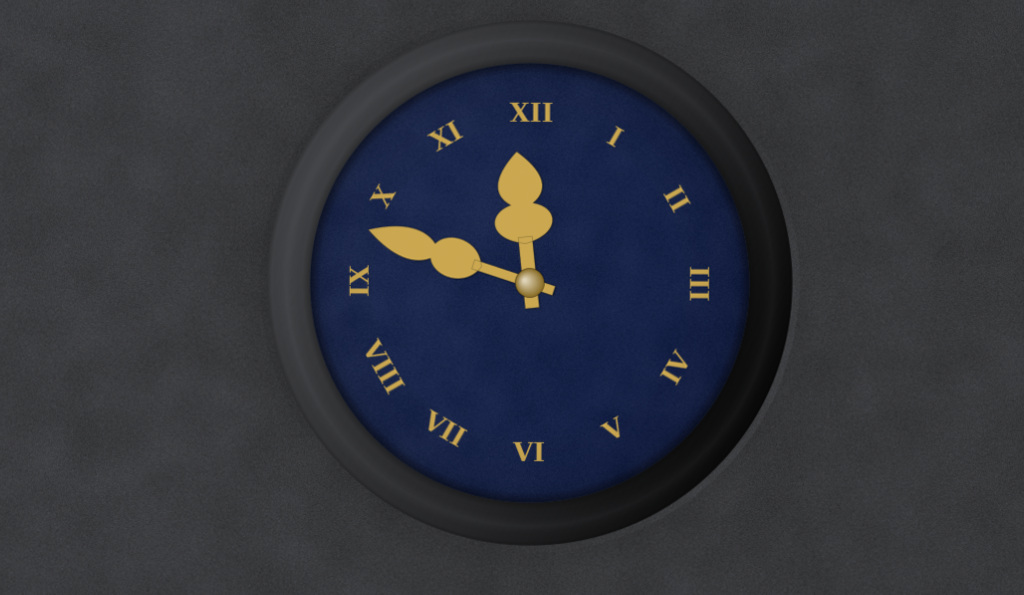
11:48
